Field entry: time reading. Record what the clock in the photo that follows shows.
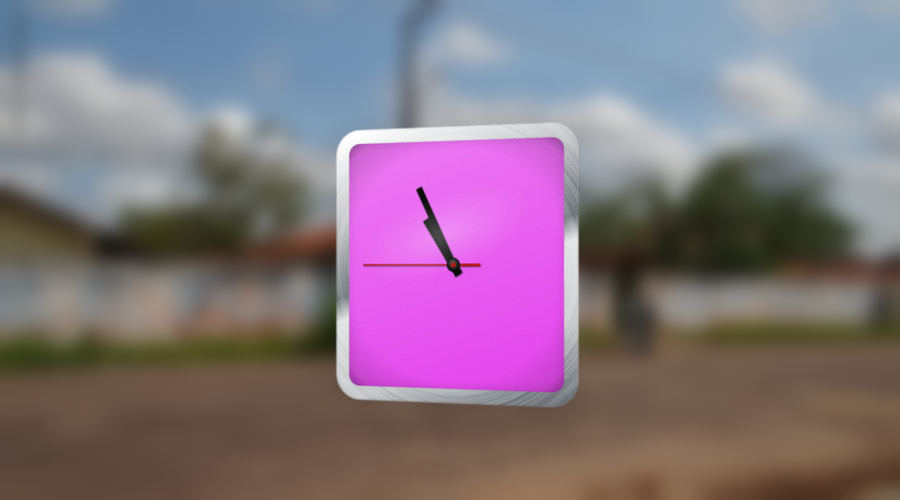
10:55:45
